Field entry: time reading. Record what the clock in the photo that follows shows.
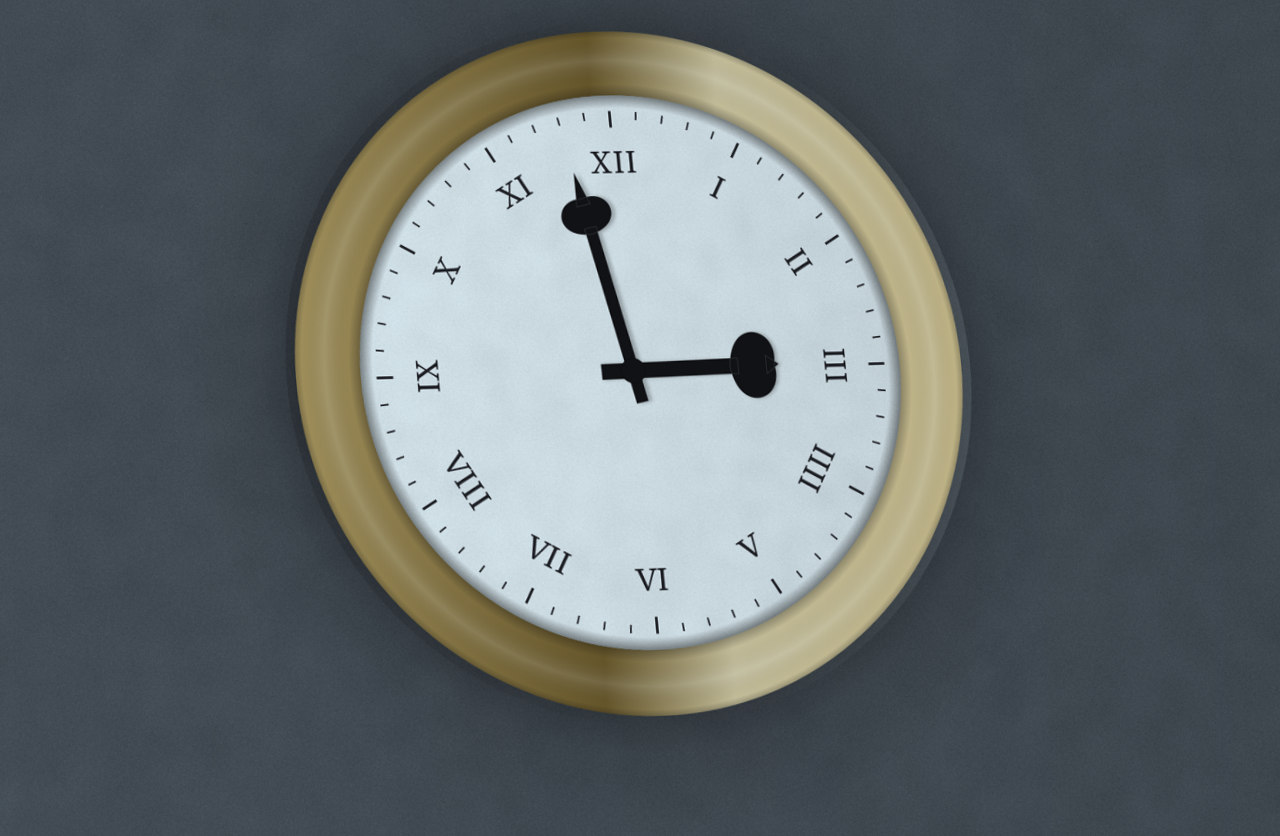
2:58
